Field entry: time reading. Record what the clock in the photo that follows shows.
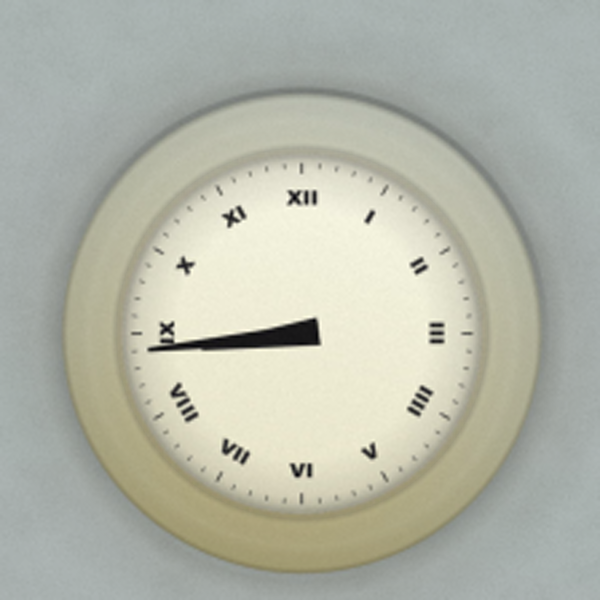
8:44
